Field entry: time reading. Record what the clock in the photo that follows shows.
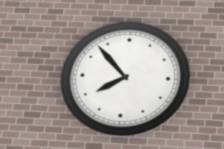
7:53
